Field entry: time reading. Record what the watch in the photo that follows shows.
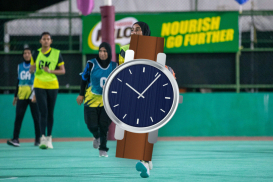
10:06
